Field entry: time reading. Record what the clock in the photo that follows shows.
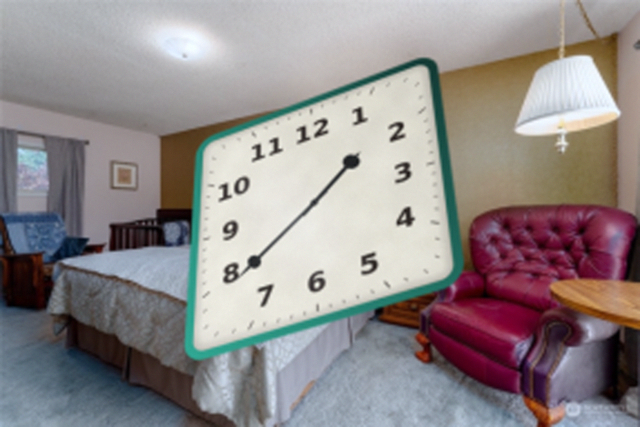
1:39
